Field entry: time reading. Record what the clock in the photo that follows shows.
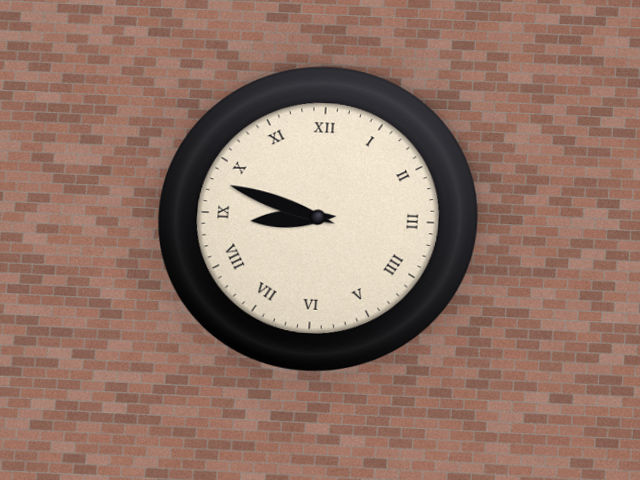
8:48
